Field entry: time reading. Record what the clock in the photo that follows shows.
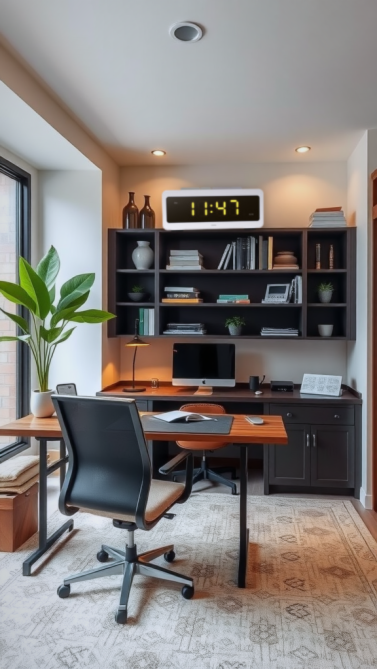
11:47
